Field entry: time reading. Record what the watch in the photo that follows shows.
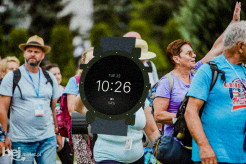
10:26
